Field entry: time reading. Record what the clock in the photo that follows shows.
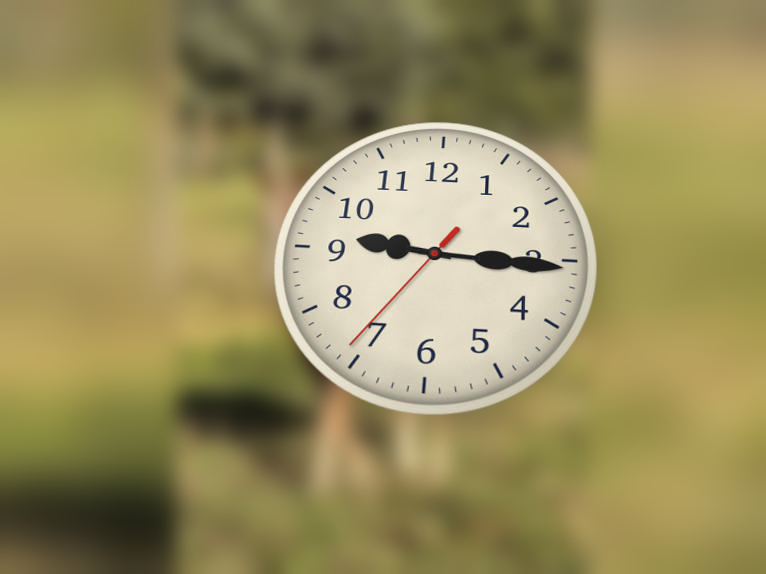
9:15:36
